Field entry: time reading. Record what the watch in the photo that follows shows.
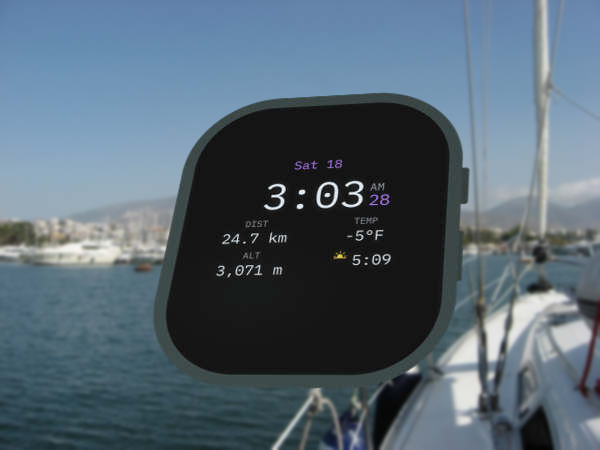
3:03:28
